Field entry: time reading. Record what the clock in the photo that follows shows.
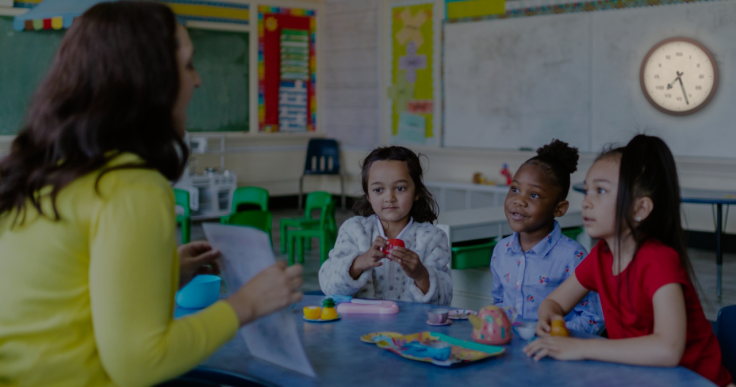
7:27
